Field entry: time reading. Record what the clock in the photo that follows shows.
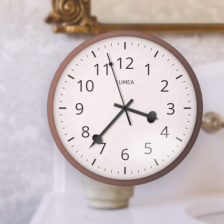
3:36:57
